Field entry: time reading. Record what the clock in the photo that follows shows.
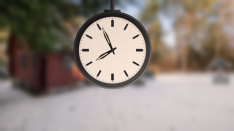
7:56
